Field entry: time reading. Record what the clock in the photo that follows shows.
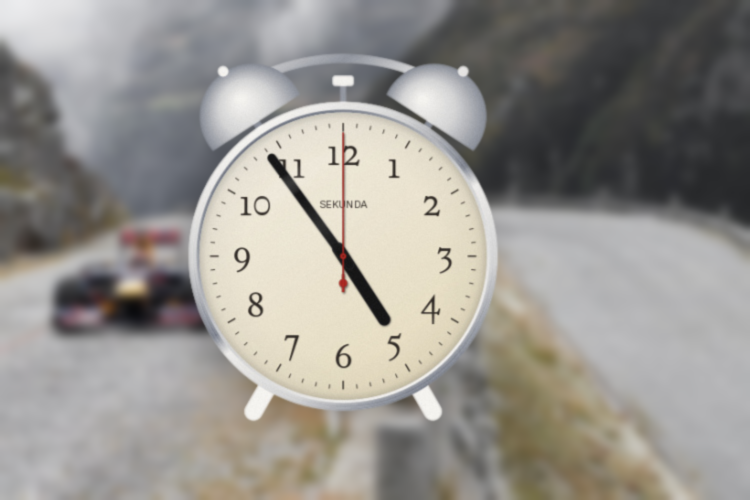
4:54:00
